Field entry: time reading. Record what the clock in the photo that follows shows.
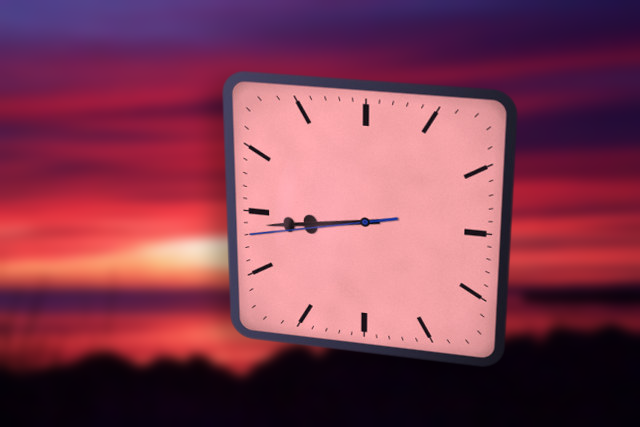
8:43:43
